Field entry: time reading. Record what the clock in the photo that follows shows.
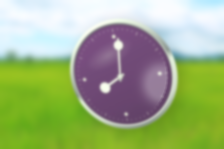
8:01
